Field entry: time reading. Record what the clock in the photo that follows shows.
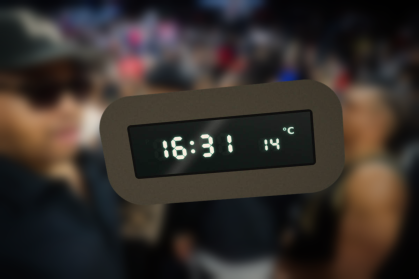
16:31
